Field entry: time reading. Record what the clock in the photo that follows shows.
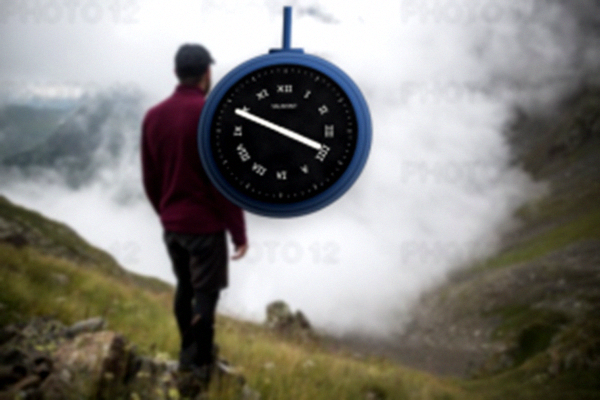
3:49
